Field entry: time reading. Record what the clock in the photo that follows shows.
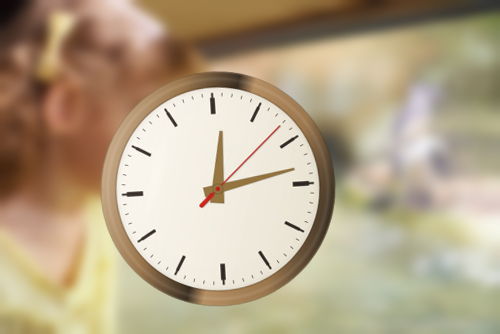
12:13:08
